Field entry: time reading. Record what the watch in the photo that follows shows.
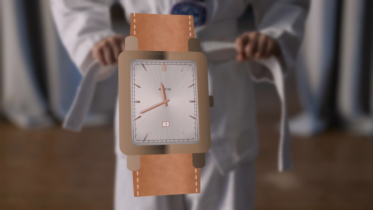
11:41
